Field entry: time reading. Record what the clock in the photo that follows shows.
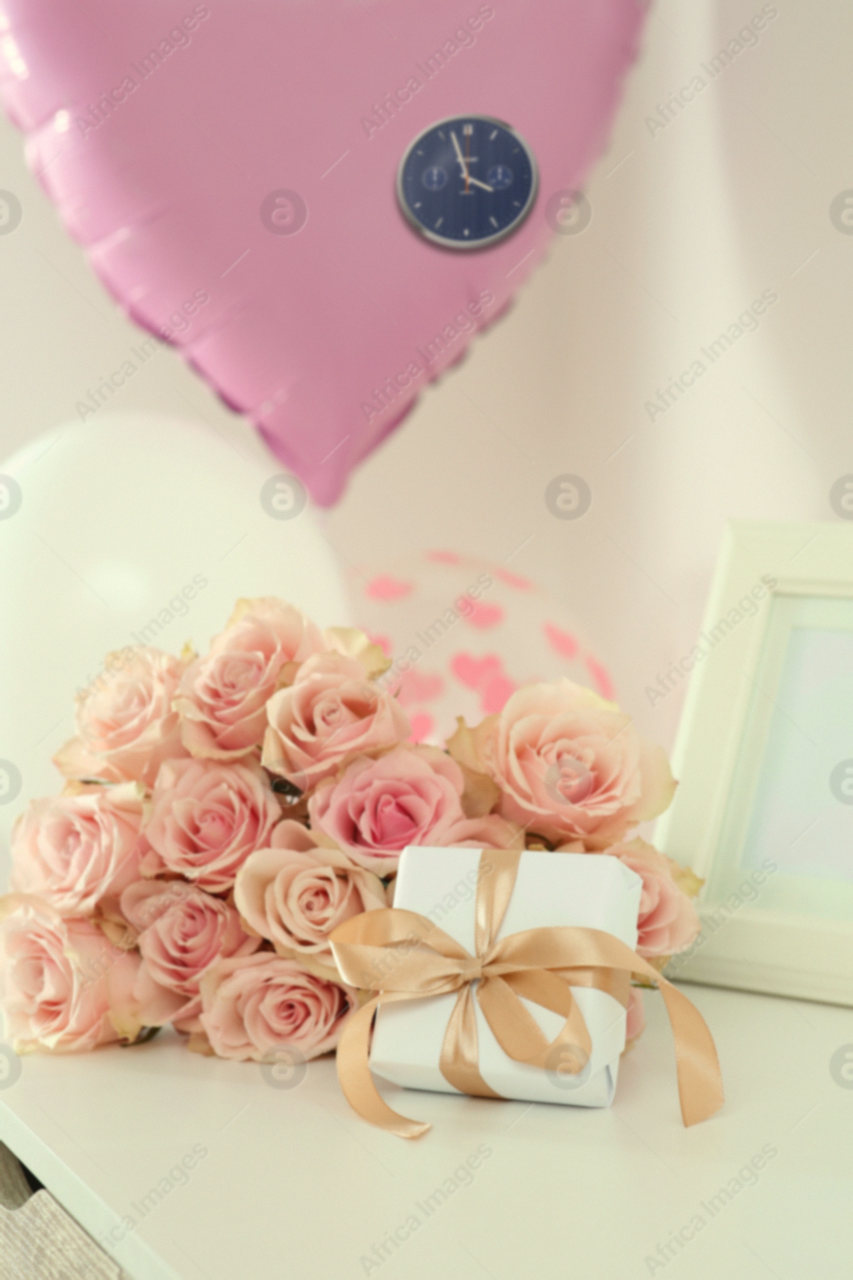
3:57
